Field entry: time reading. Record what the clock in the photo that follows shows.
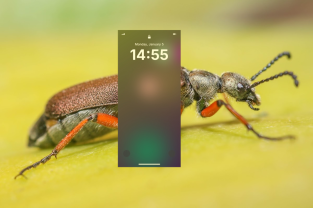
14:55
